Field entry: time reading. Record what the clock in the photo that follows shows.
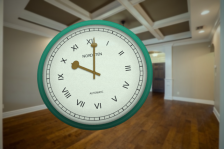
10:01
